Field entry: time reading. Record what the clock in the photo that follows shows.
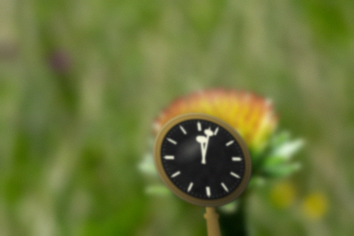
12:03
